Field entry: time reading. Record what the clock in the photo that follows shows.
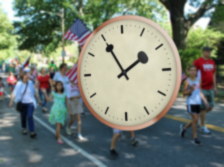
1:55
